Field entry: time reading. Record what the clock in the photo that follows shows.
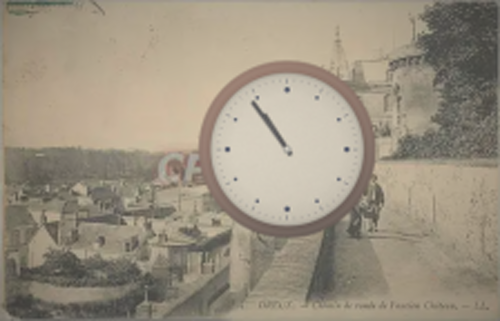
10:54
